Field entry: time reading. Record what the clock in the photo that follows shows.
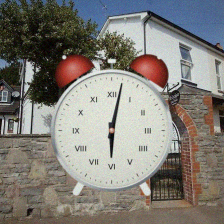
6:02
